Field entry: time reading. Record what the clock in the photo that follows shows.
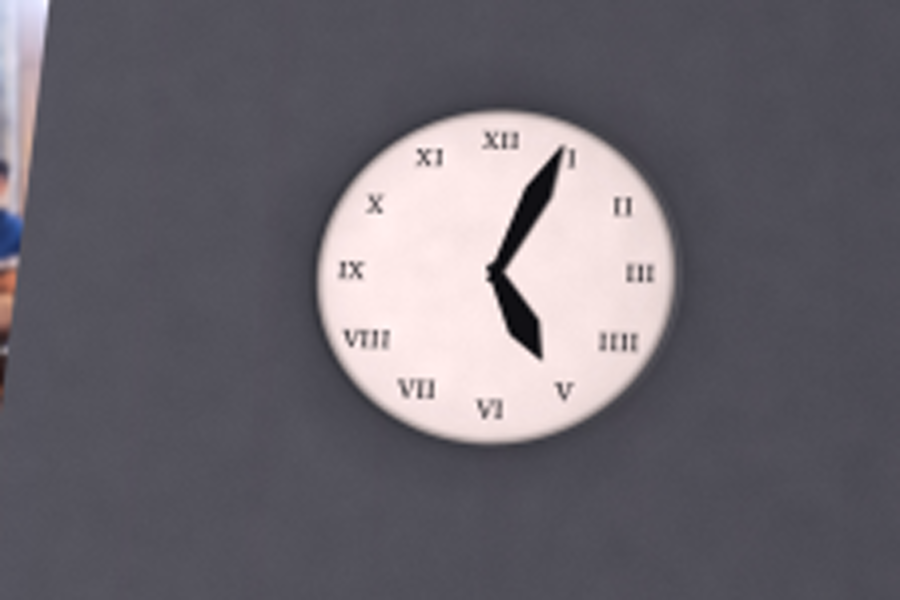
5:04
